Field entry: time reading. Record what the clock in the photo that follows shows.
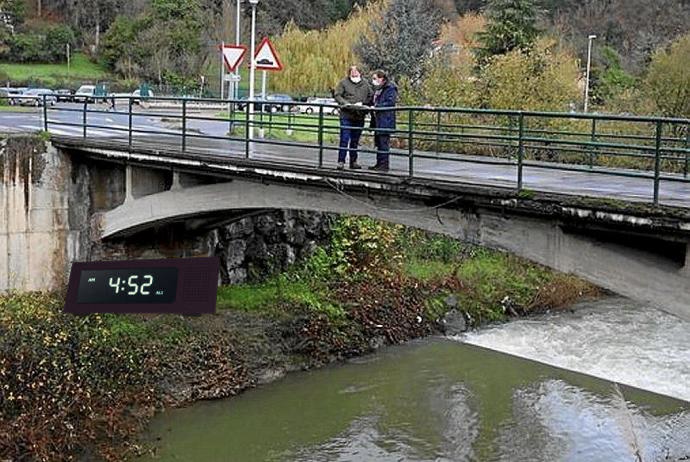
4:52
